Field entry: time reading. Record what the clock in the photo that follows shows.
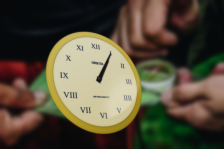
1:05
